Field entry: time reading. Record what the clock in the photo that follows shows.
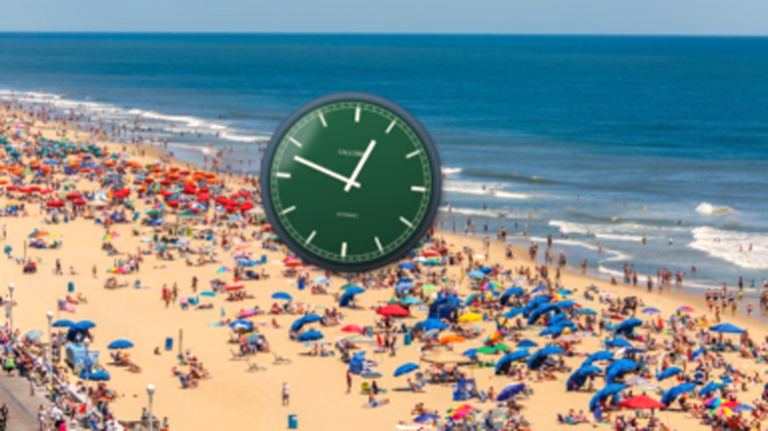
12:48
